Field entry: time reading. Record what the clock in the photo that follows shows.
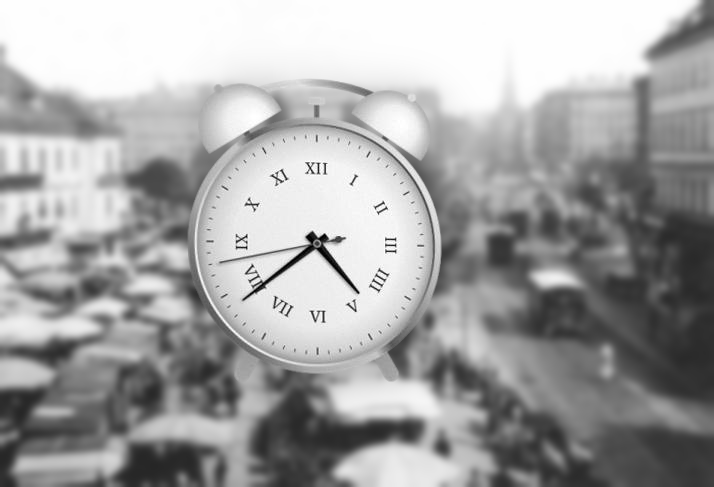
4:38:43
